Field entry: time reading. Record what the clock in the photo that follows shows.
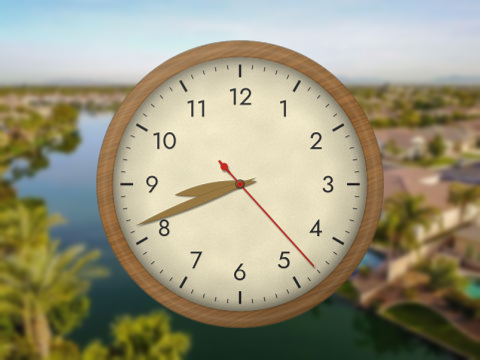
8:41:23
